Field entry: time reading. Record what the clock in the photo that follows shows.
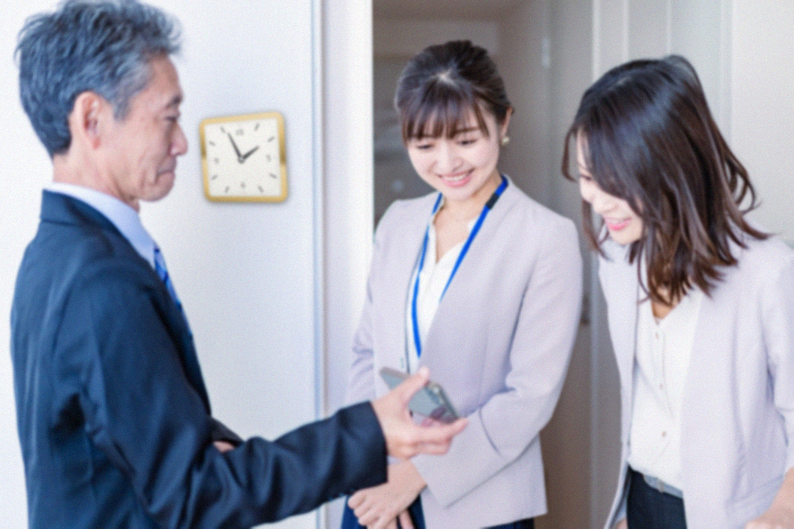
1:56
